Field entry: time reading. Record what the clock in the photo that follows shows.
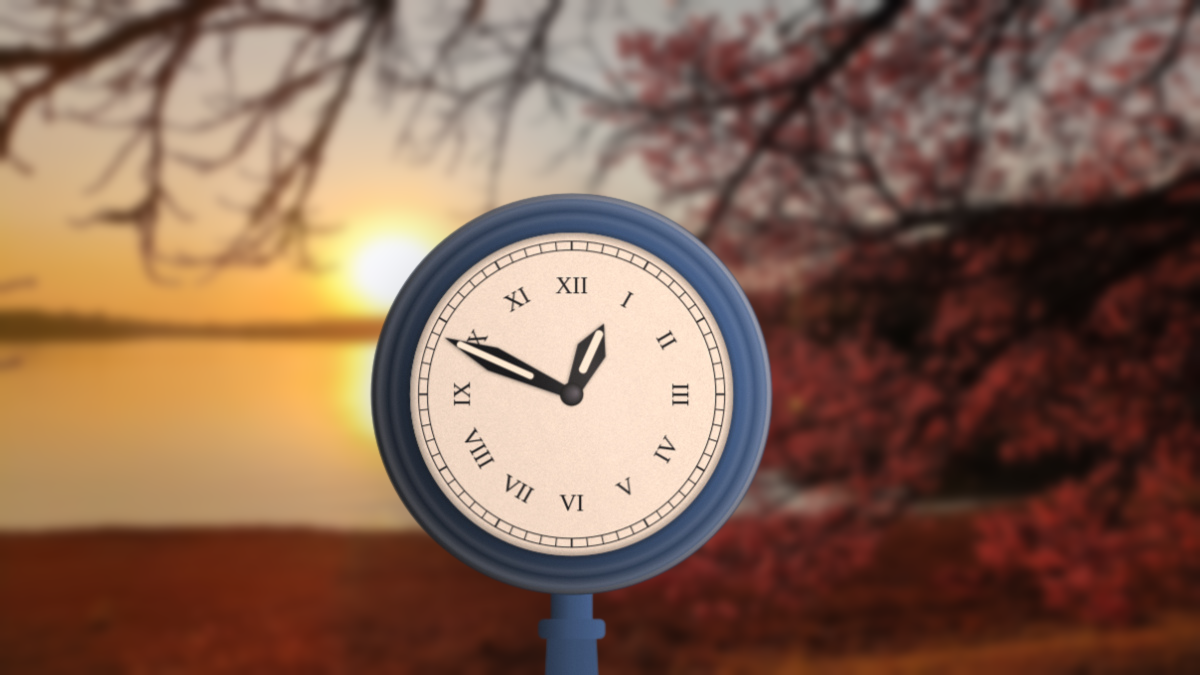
12:49
